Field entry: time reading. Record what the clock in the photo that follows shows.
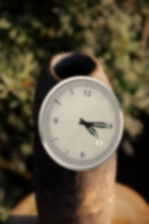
4:15
